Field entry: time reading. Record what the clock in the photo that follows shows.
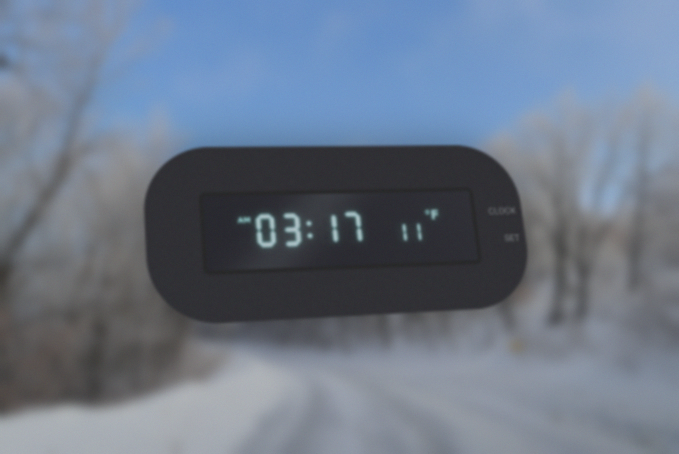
3:17
